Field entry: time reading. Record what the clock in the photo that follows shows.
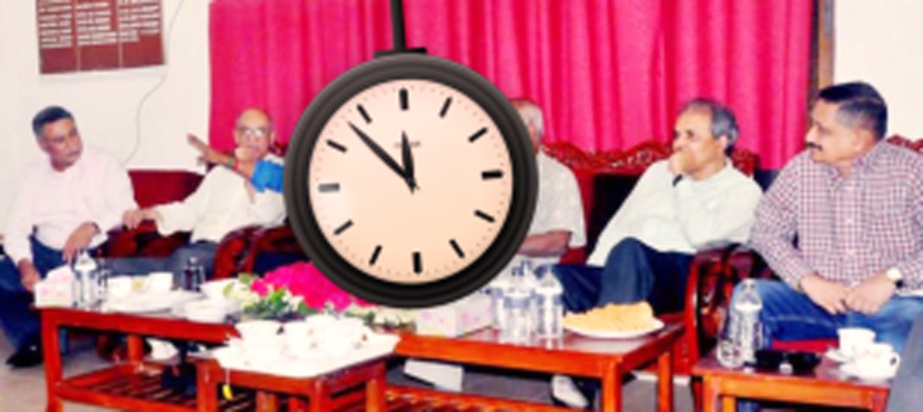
11:53
